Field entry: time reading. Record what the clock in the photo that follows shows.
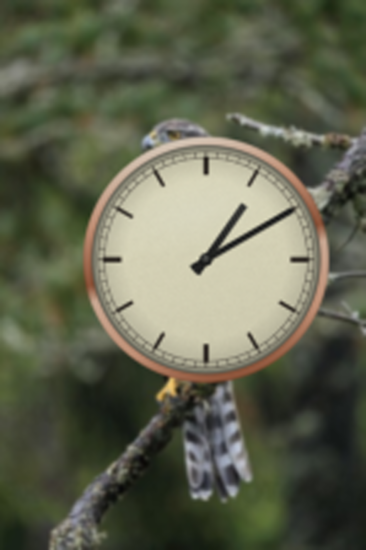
1:10
